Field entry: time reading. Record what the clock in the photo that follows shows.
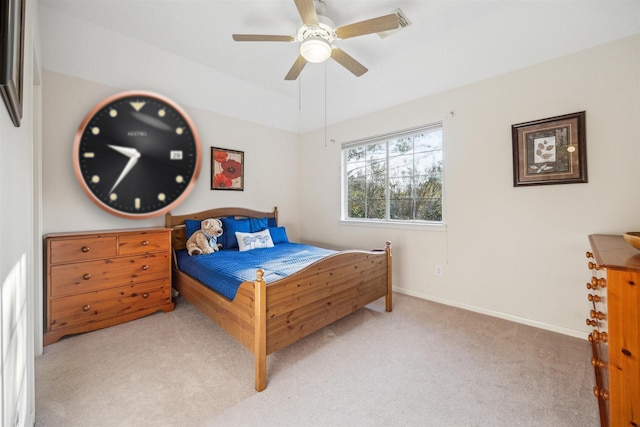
9:36
